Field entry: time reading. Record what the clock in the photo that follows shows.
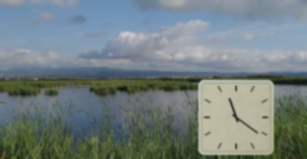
11:21
